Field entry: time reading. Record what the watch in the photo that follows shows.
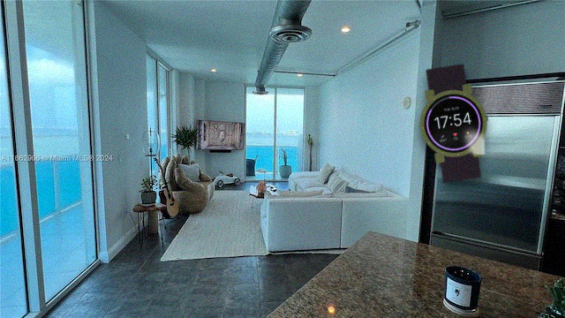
17:54
